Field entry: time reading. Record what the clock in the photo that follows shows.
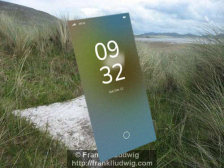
9:32
